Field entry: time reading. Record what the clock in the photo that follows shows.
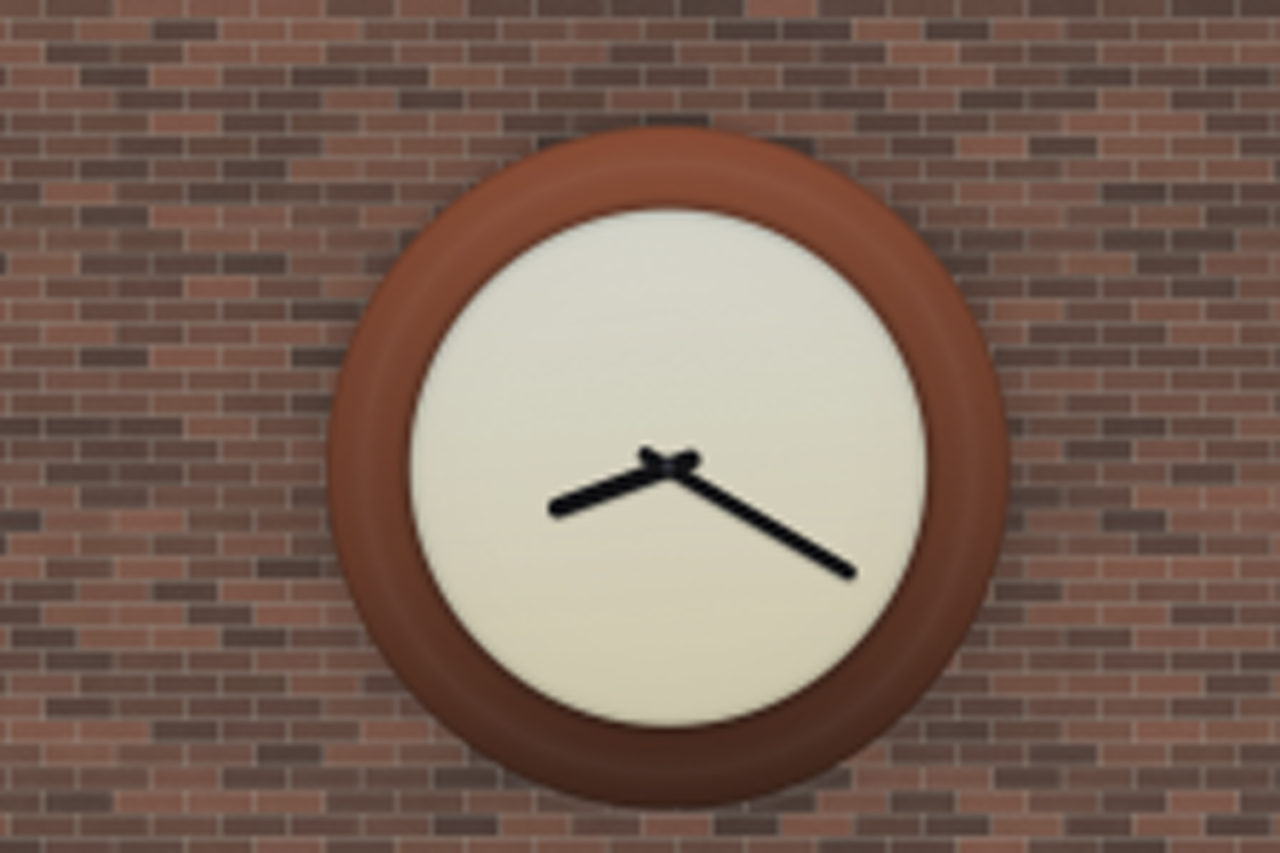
8:20
